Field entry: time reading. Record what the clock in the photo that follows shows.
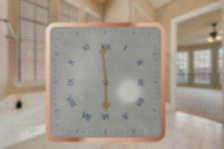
5:59
